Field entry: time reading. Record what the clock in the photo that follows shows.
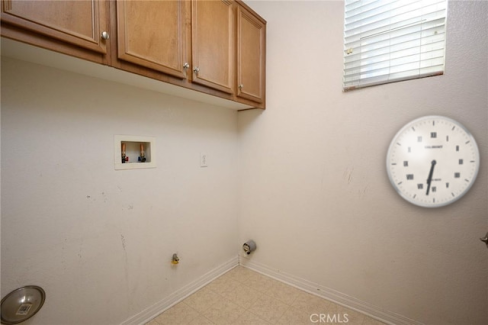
6:32
